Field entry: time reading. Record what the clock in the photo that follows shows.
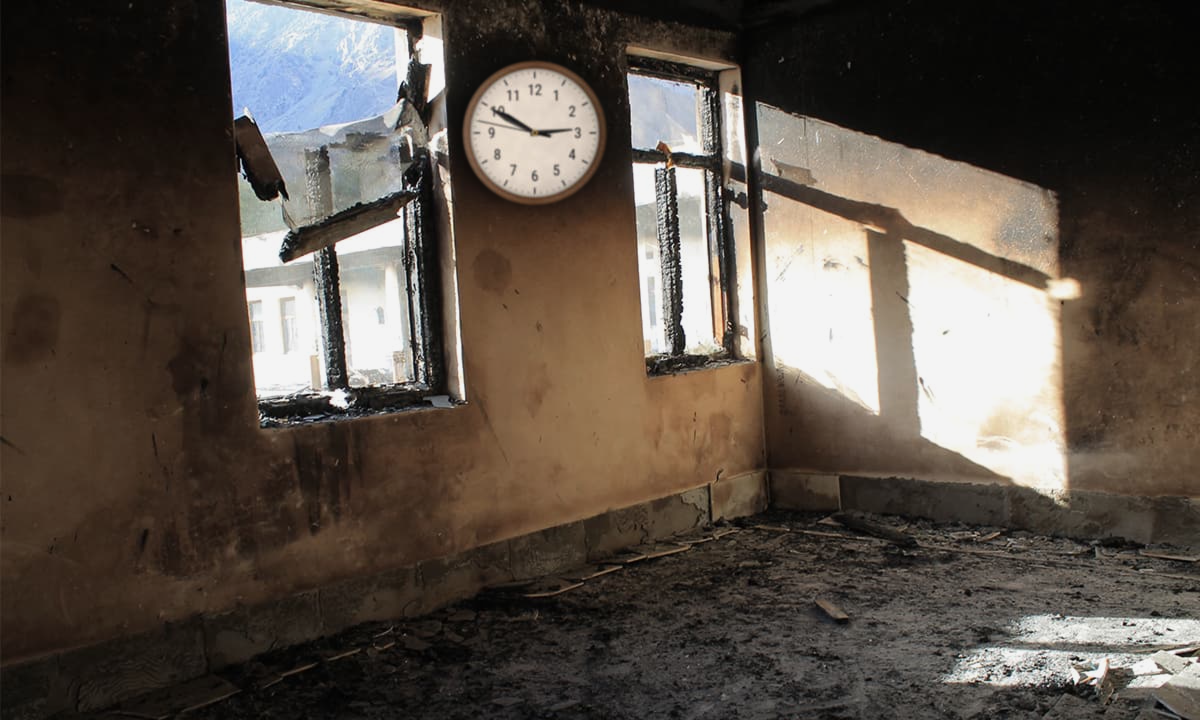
2:49:47
